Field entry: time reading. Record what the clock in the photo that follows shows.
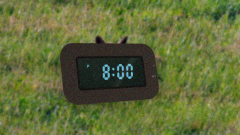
8:00
